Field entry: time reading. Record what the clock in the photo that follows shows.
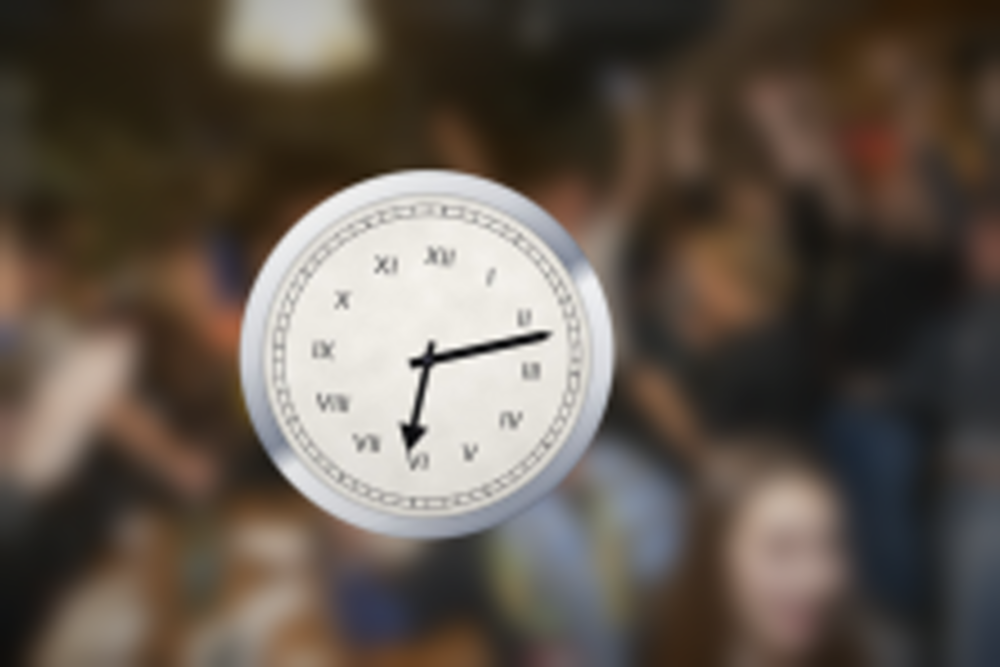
6:12
